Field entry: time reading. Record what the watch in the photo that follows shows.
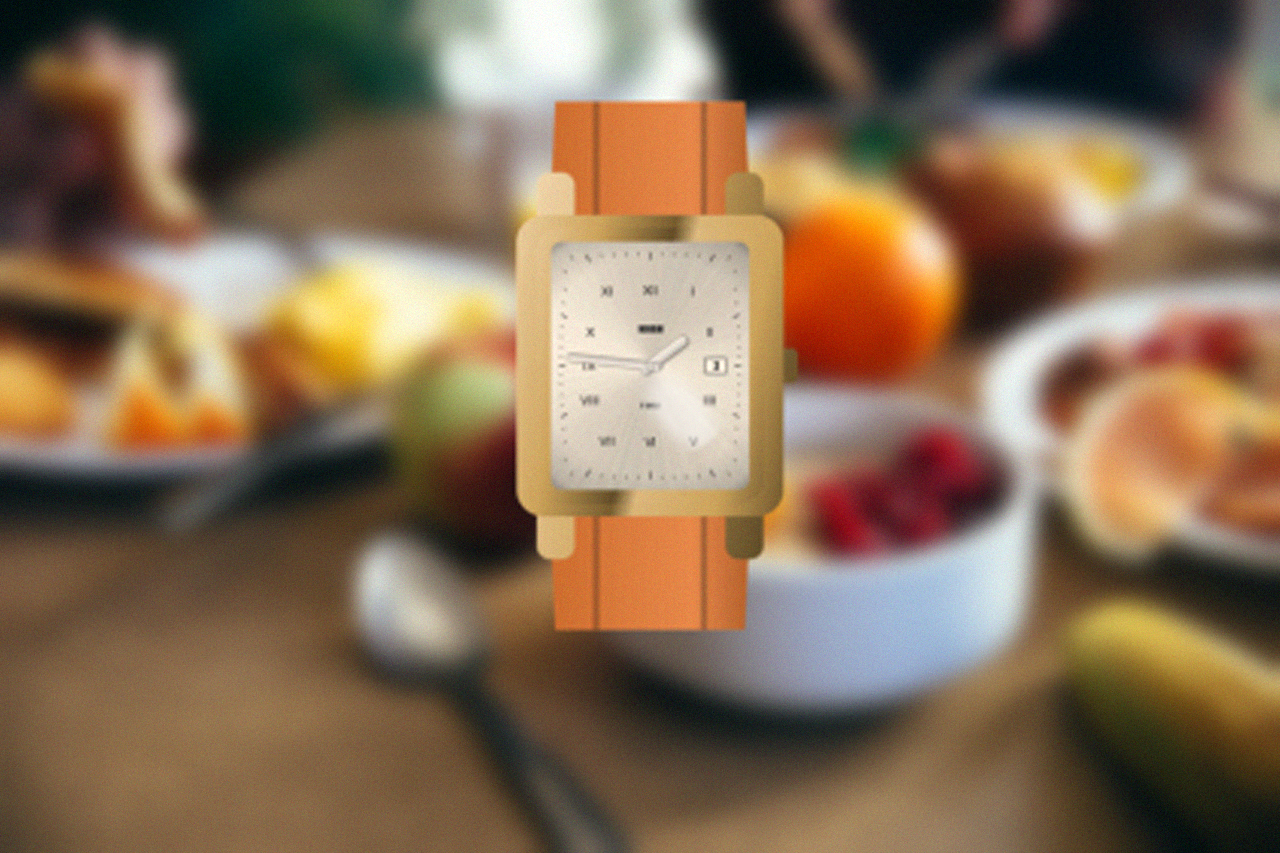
1:46
